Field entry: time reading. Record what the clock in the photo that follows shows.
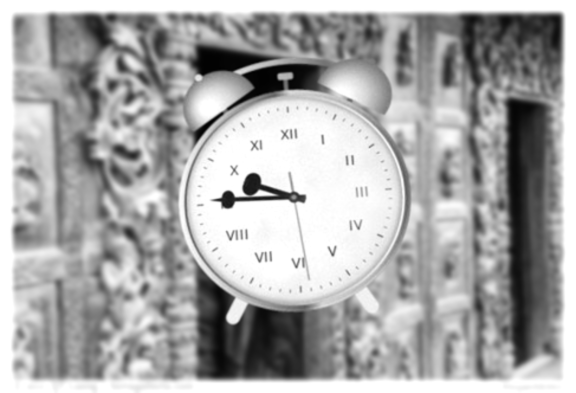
9:45:29
